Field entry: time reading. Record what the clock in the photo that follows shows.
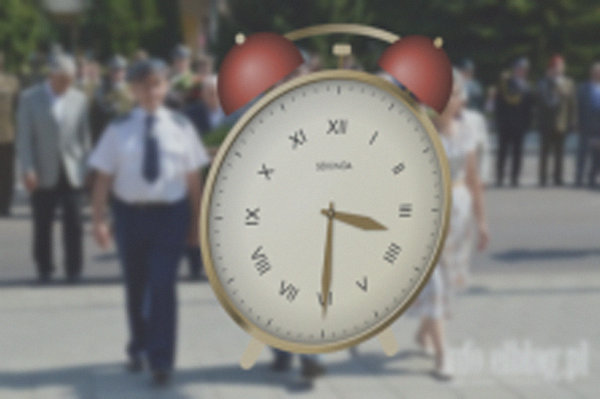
3:30
